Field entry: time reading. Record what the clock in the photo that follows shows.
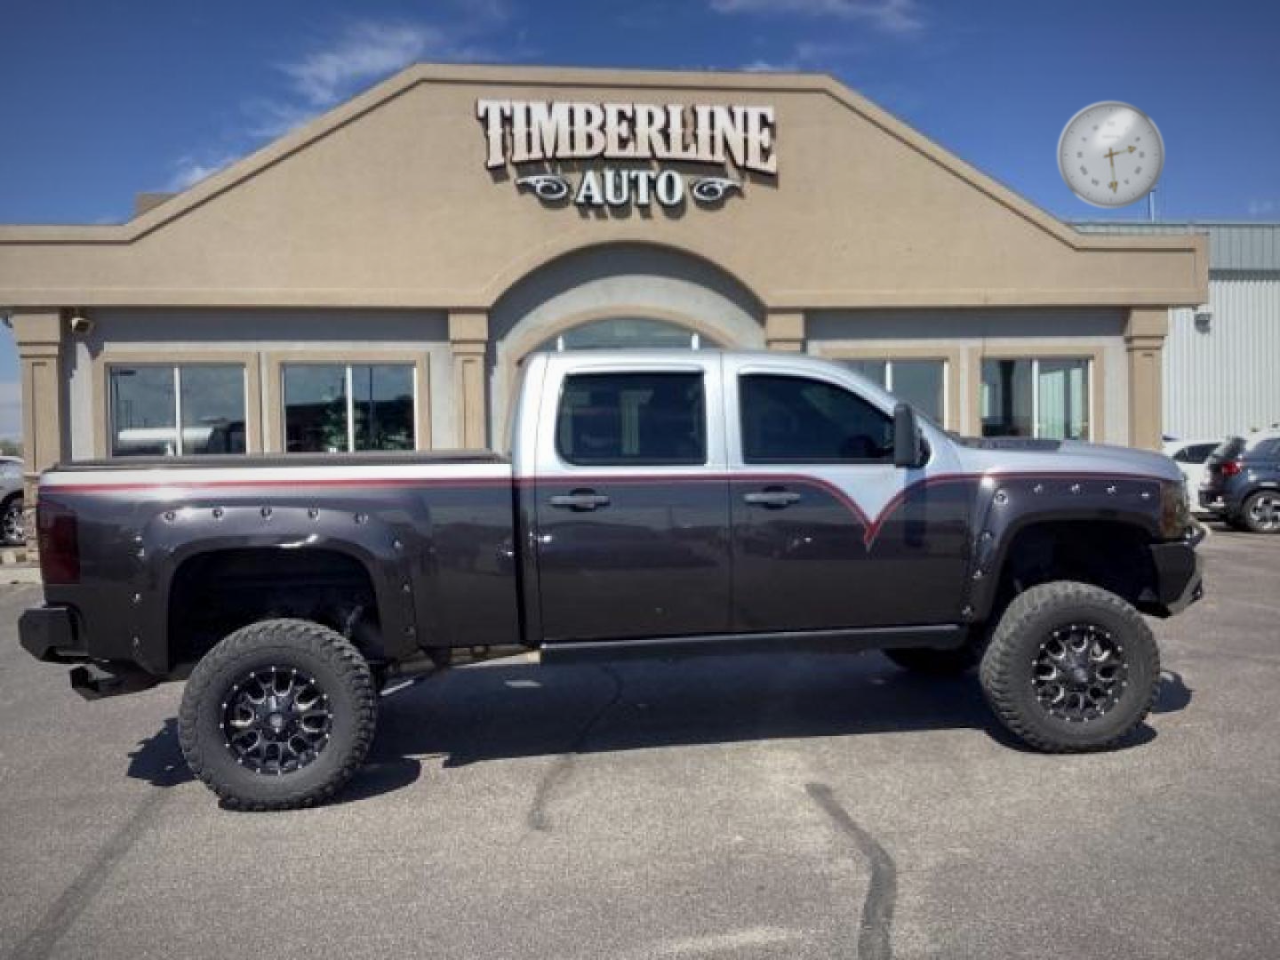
2:29
